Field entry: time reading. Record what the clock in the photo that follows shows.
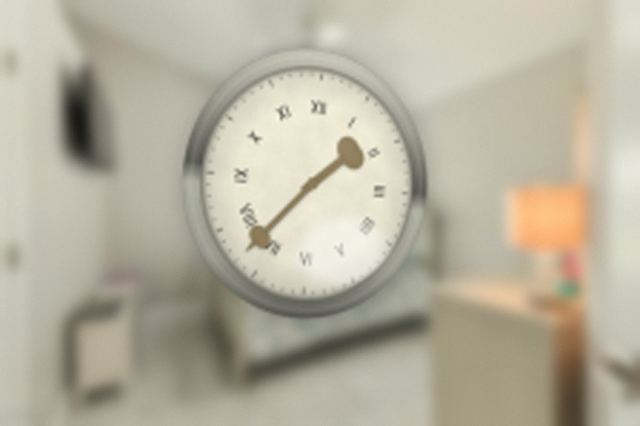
1:37
